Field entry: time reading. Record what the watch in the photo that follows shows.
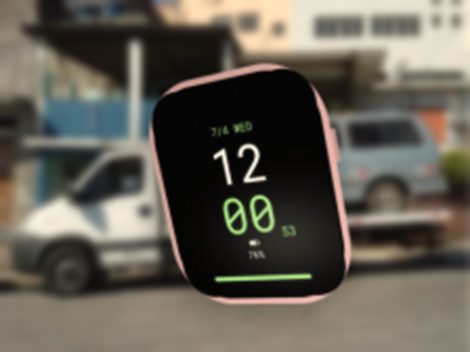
12:00
